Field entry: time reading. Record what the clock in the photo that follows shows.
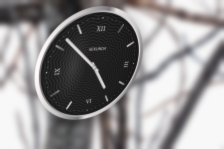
4:52
